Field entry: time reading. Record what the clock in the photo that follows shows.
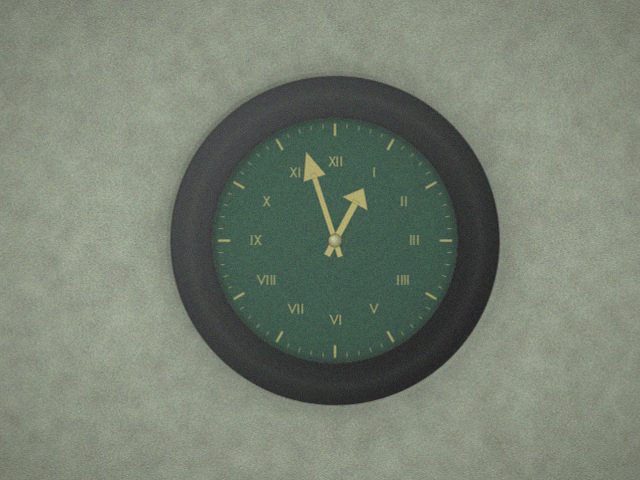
12:57
